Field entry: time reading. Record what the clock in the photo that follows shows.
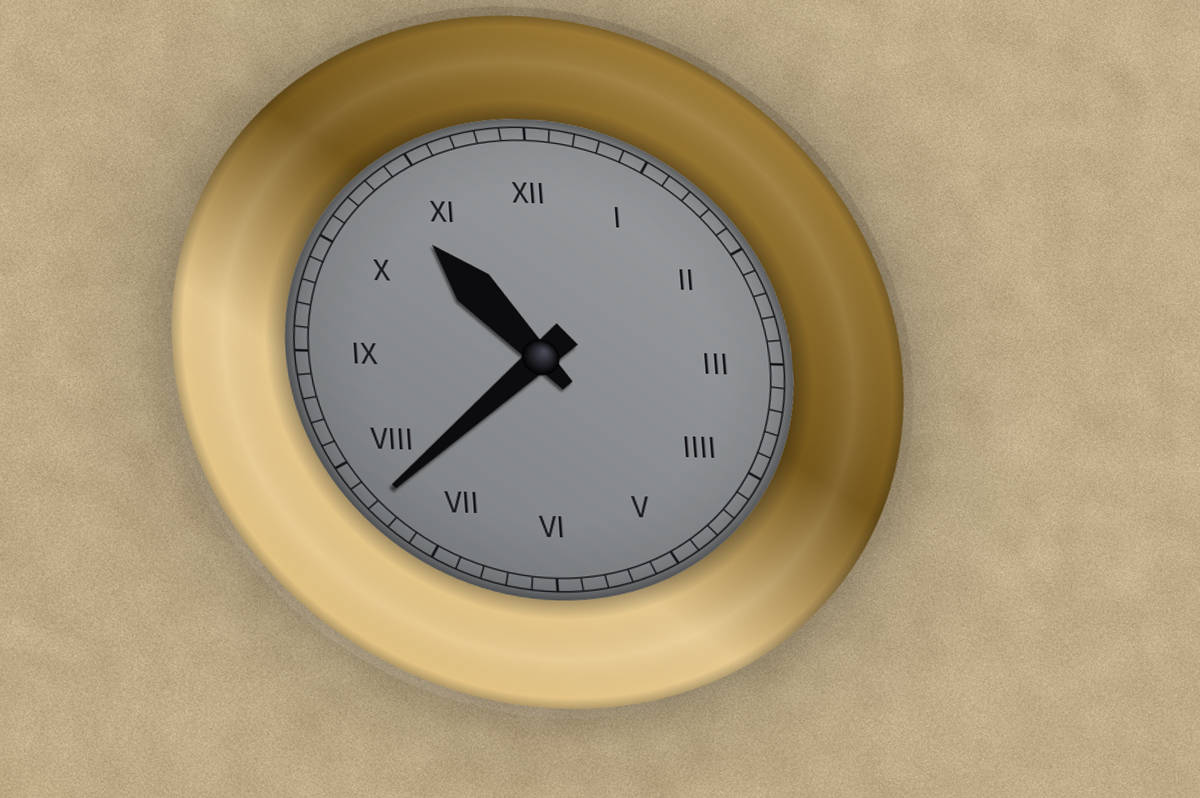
10:38
